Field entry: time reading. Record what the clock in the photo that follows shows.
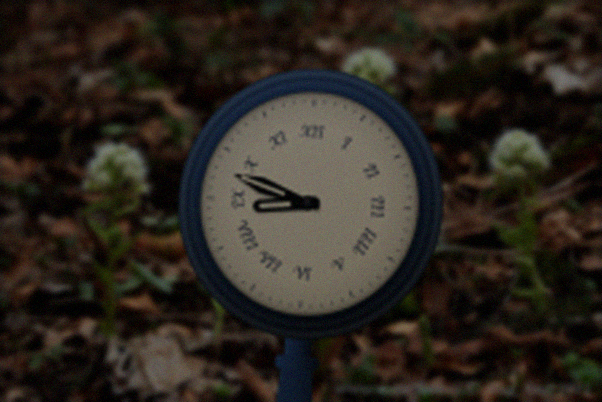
8:48
